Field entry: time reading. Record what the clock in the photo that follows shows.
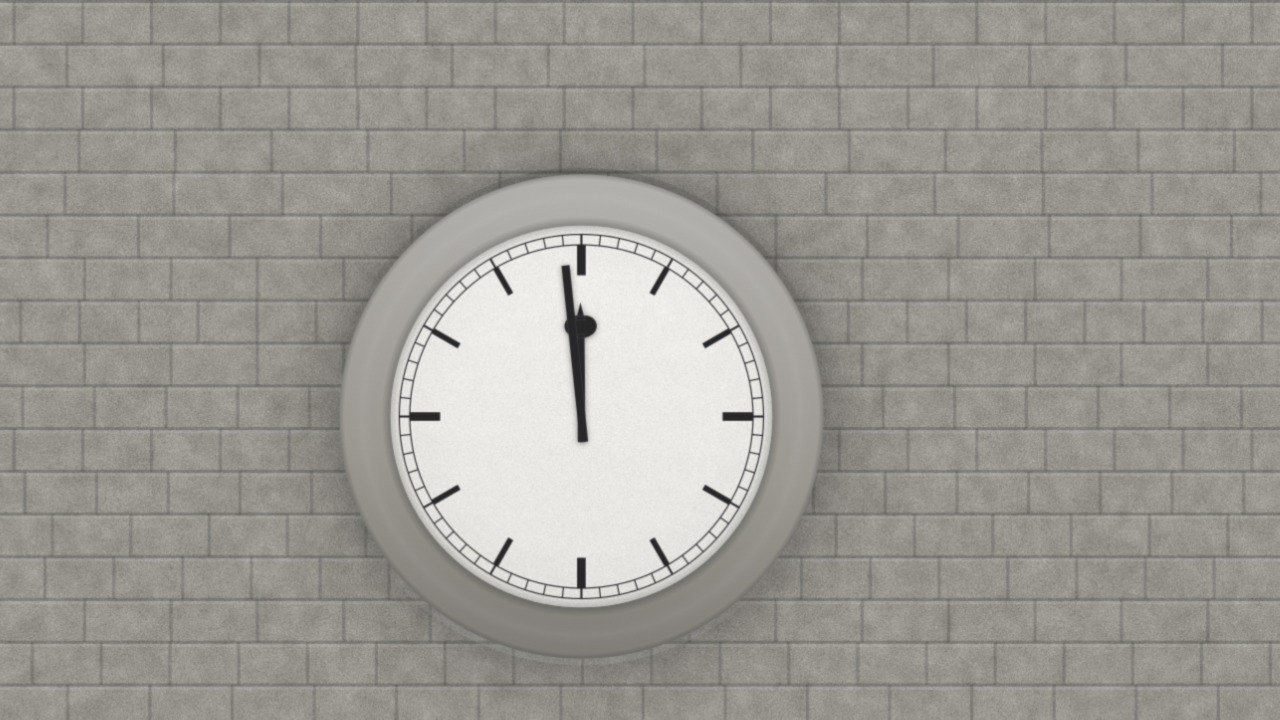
11:59
